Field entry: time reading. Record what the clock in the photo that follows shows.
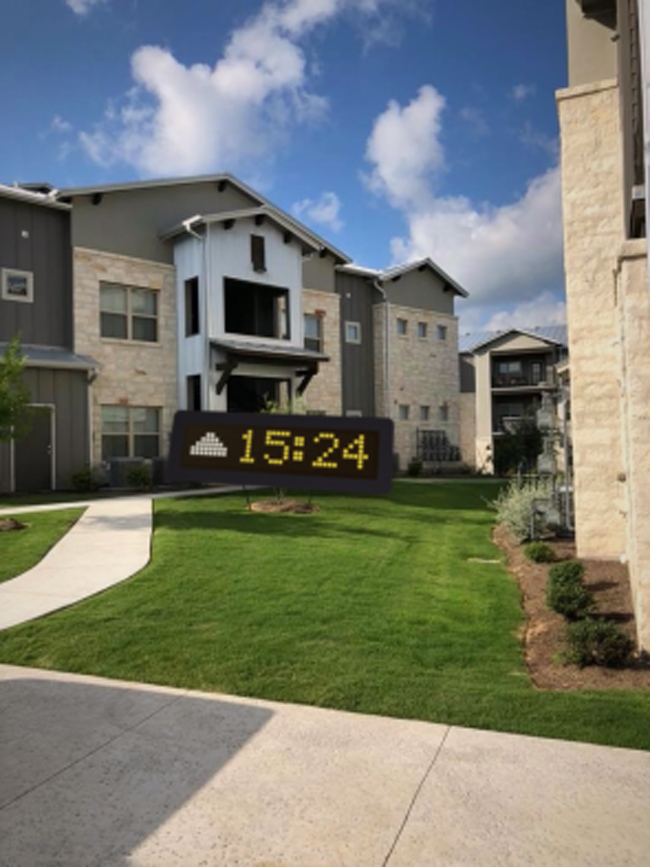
15:24
